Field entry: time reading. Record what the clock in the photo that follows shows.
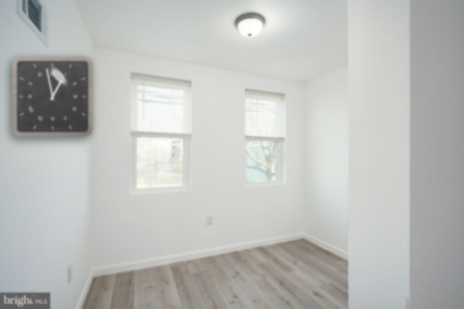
12:58
